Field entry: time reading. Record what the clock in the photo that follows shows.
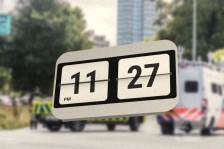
11:27
